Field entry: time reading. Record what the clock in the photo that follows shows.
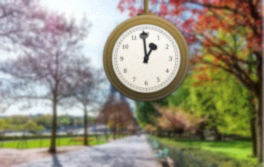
12:59
